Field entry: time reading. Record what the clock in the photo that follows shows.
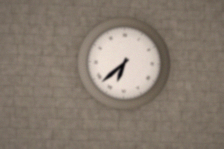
6:38
